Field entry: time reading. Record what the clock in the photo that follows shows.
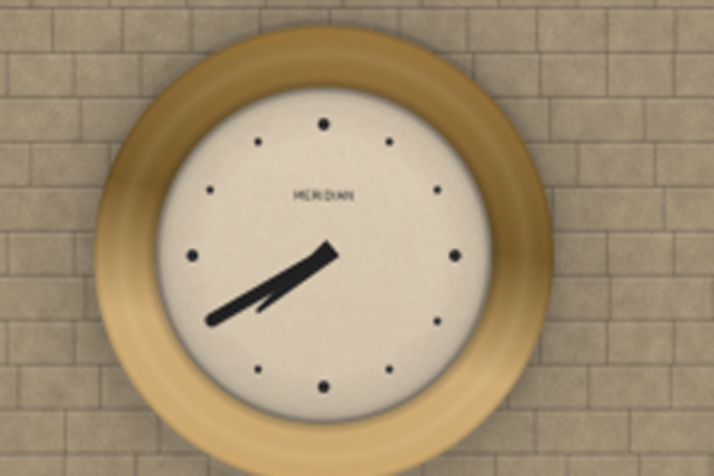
7:40
